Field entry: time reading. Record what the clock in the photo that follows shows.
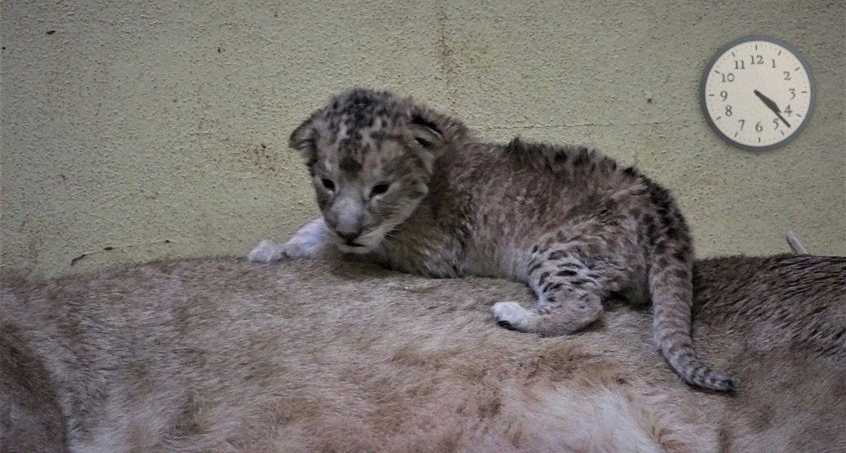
4:23
